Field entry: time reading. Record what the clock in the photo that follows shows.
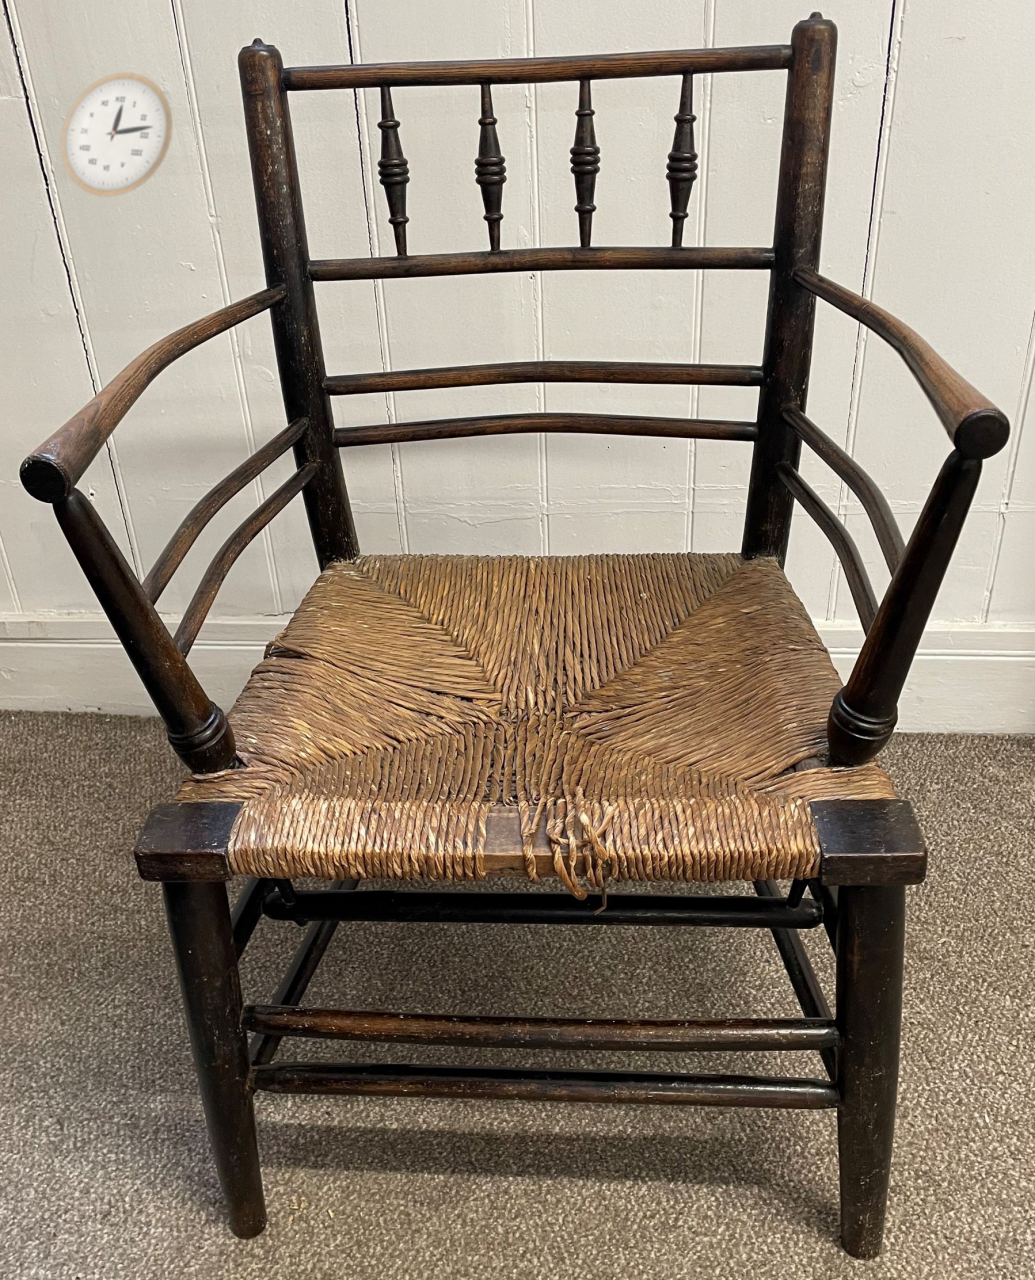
12:13
